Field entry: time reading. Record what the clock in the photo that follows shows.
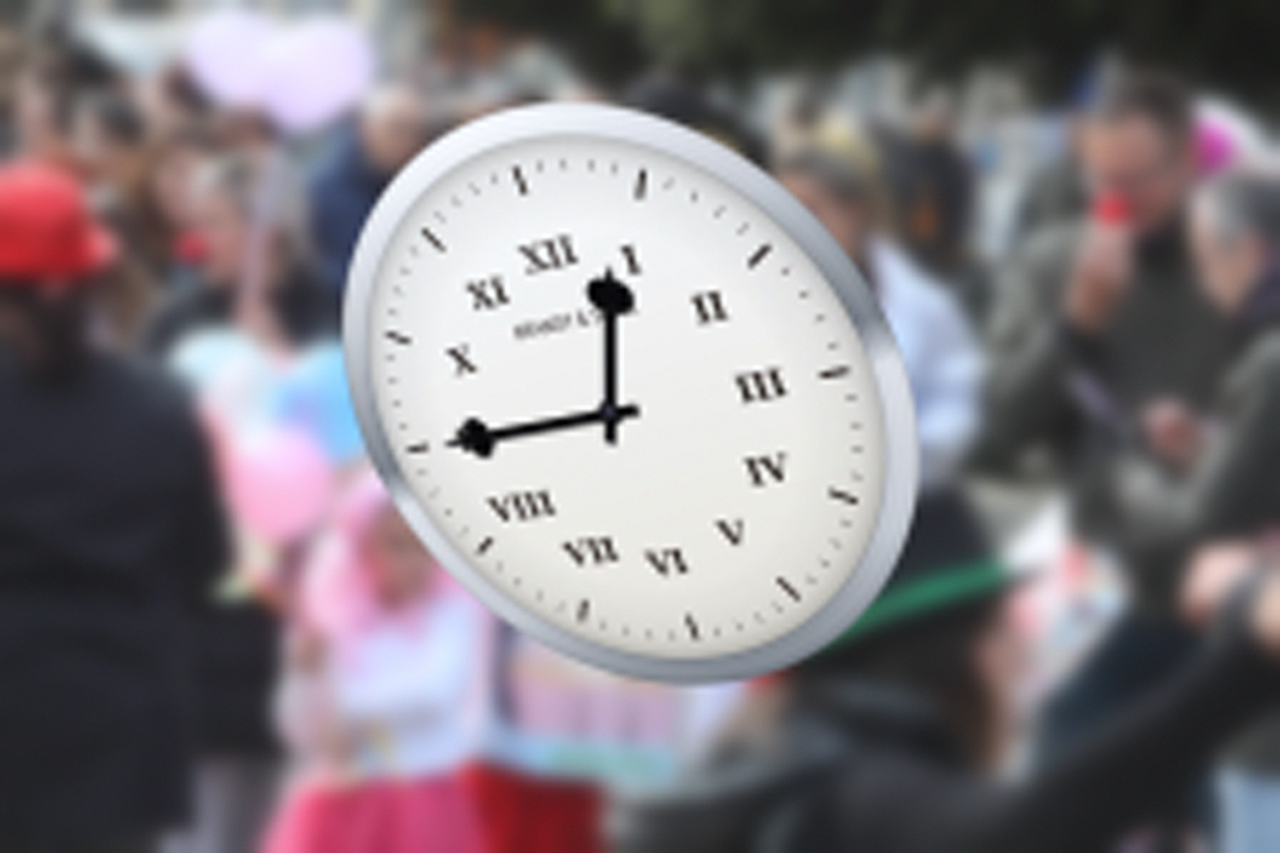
12:45
